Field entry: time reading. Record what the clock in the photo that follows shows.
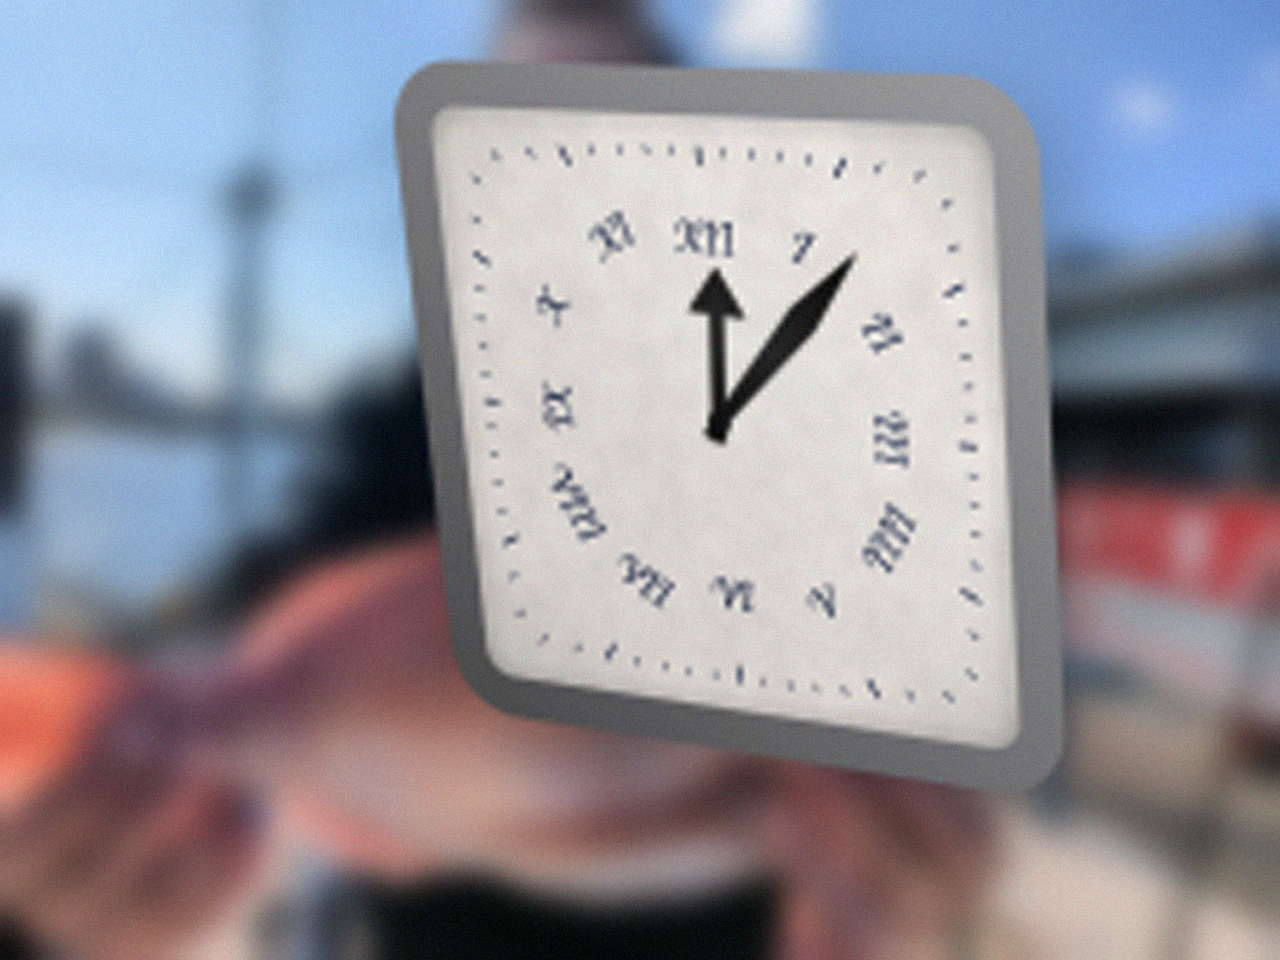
12:07
